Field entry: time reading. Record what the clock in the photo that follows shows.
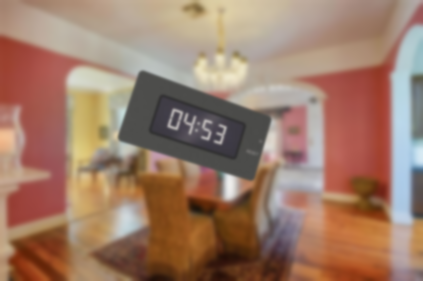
4:53
